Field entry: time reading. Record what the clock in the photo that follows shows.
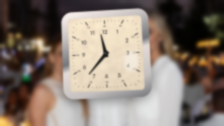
11:37
